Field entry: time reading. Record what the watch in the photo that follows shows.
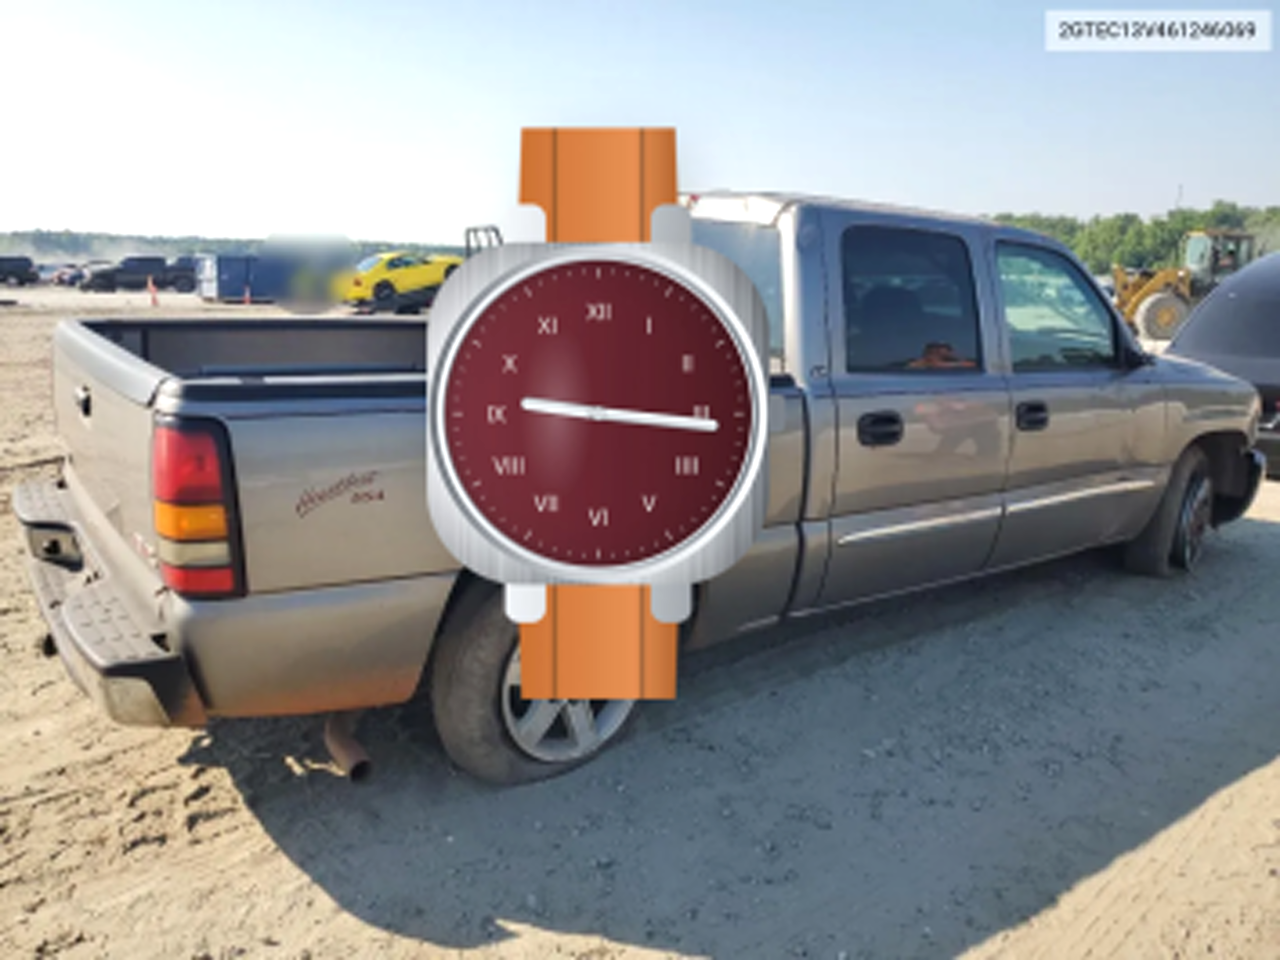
9:16
